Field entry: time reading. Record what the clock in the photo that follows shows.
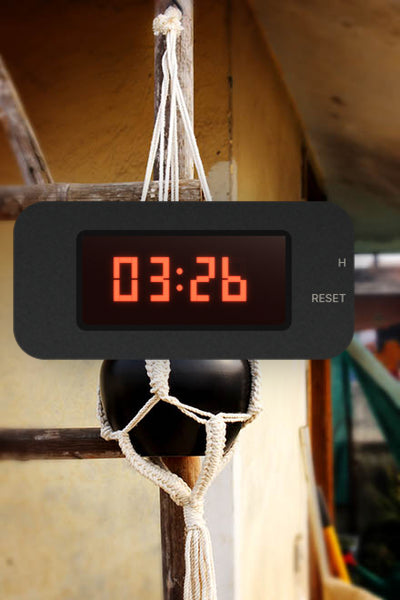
3:26
